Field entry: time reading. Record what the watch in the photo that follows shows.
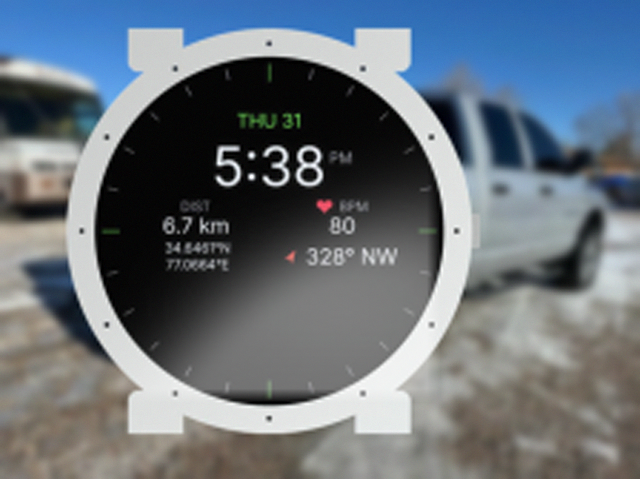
5:38
